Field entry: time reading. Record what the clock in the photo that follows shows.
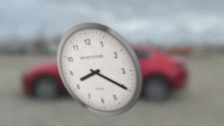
8:20
